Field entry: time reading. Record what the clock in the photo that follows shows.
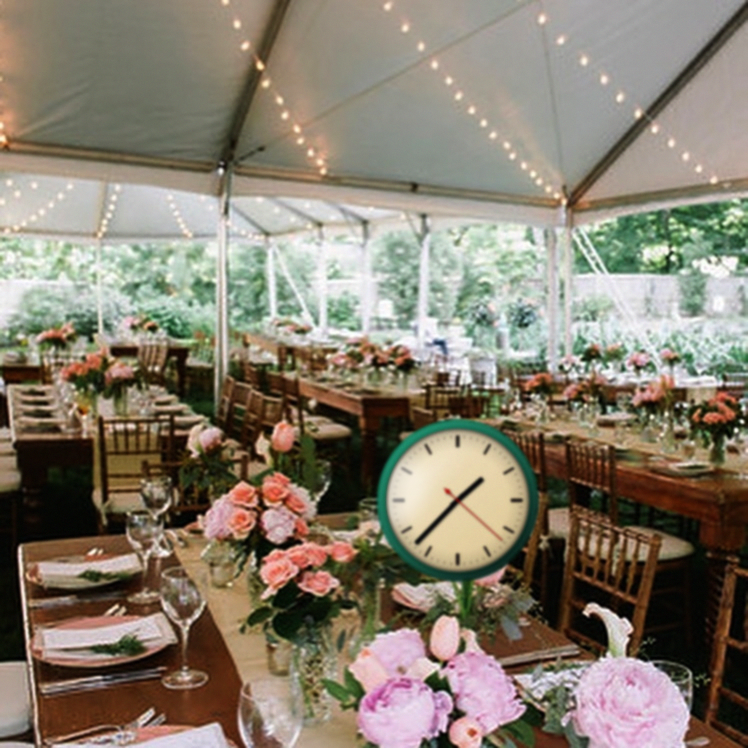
1:37:22
